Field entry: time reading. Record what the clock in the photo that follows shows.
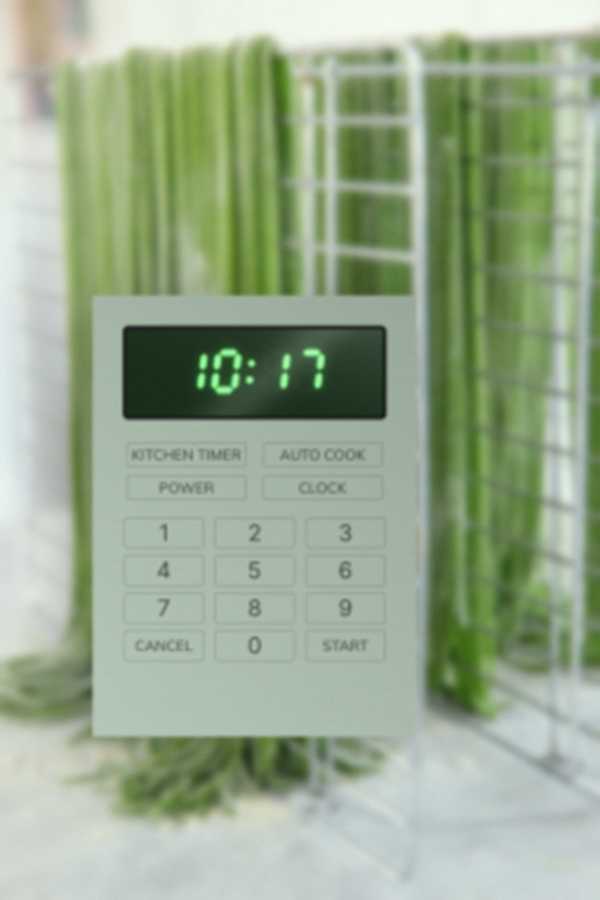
10:17
